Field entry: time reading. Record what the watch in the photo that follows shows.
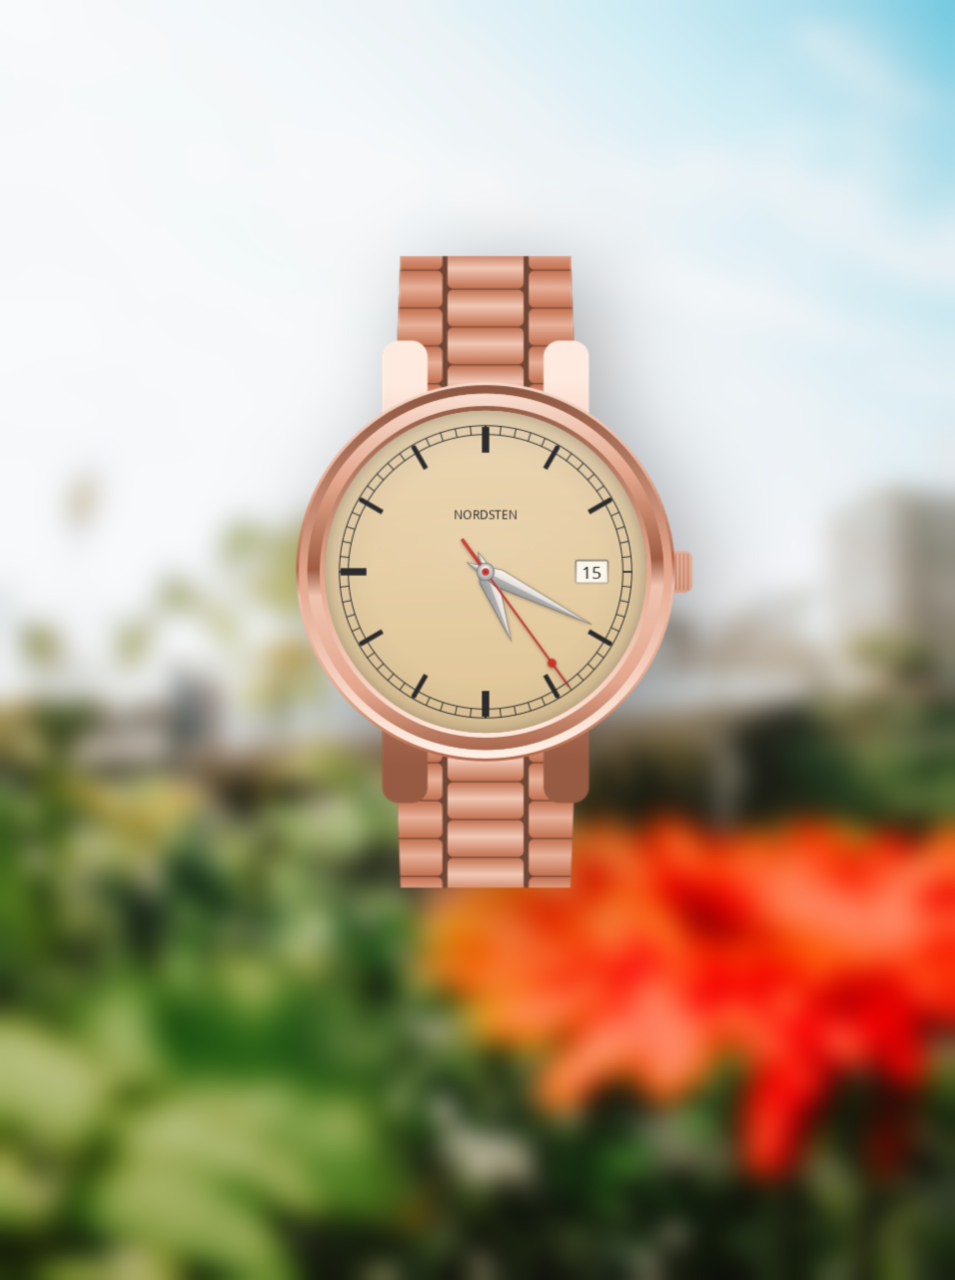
5:19:24
